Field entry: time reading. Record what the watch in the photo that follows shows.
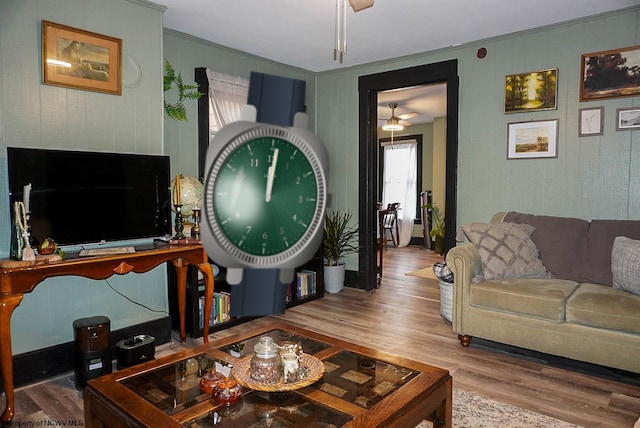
12:01
